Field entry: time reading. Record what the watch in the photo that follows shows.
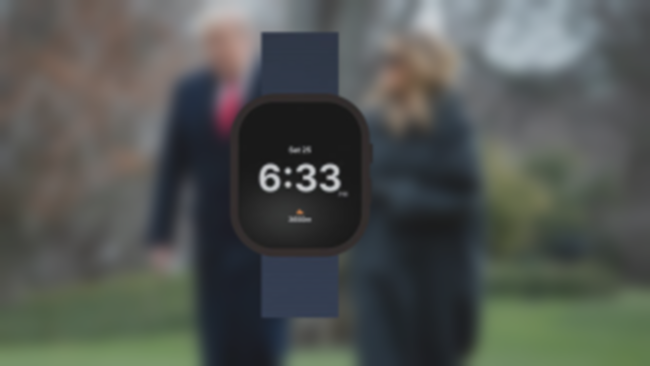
6:33
